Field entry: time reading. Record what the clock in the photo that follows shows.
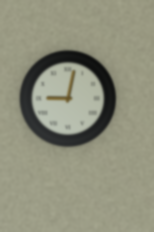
9:02
